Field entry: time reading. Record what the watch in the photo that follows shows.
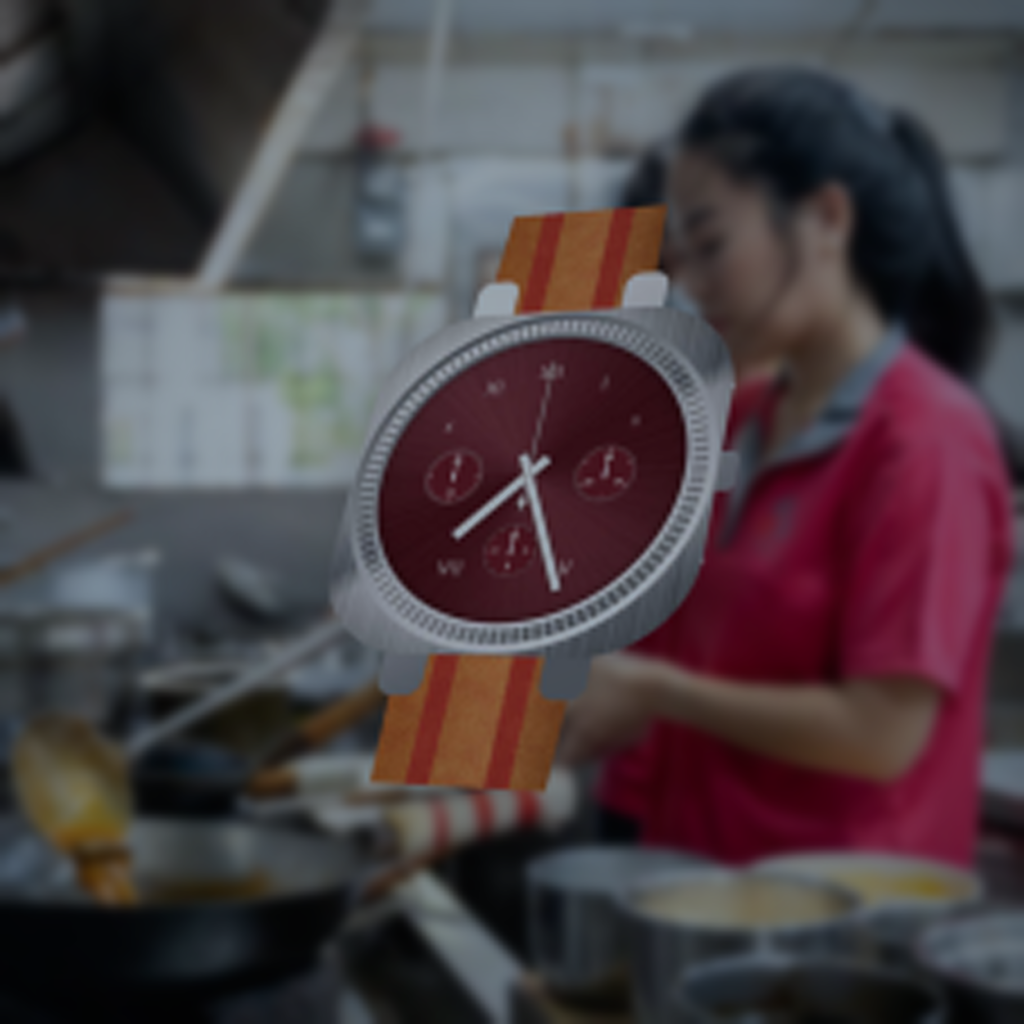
7:26
